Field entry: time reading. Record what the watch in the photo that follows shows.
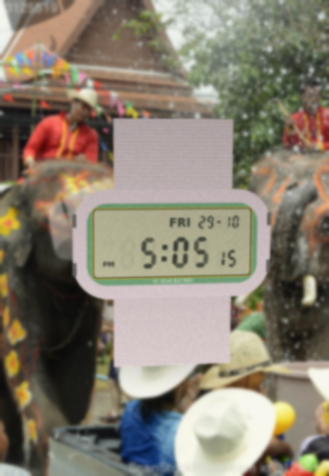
5:05:15
